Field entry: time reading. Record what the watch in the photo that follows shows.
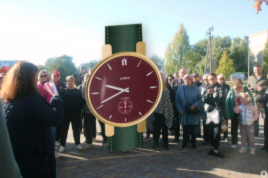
9:41
